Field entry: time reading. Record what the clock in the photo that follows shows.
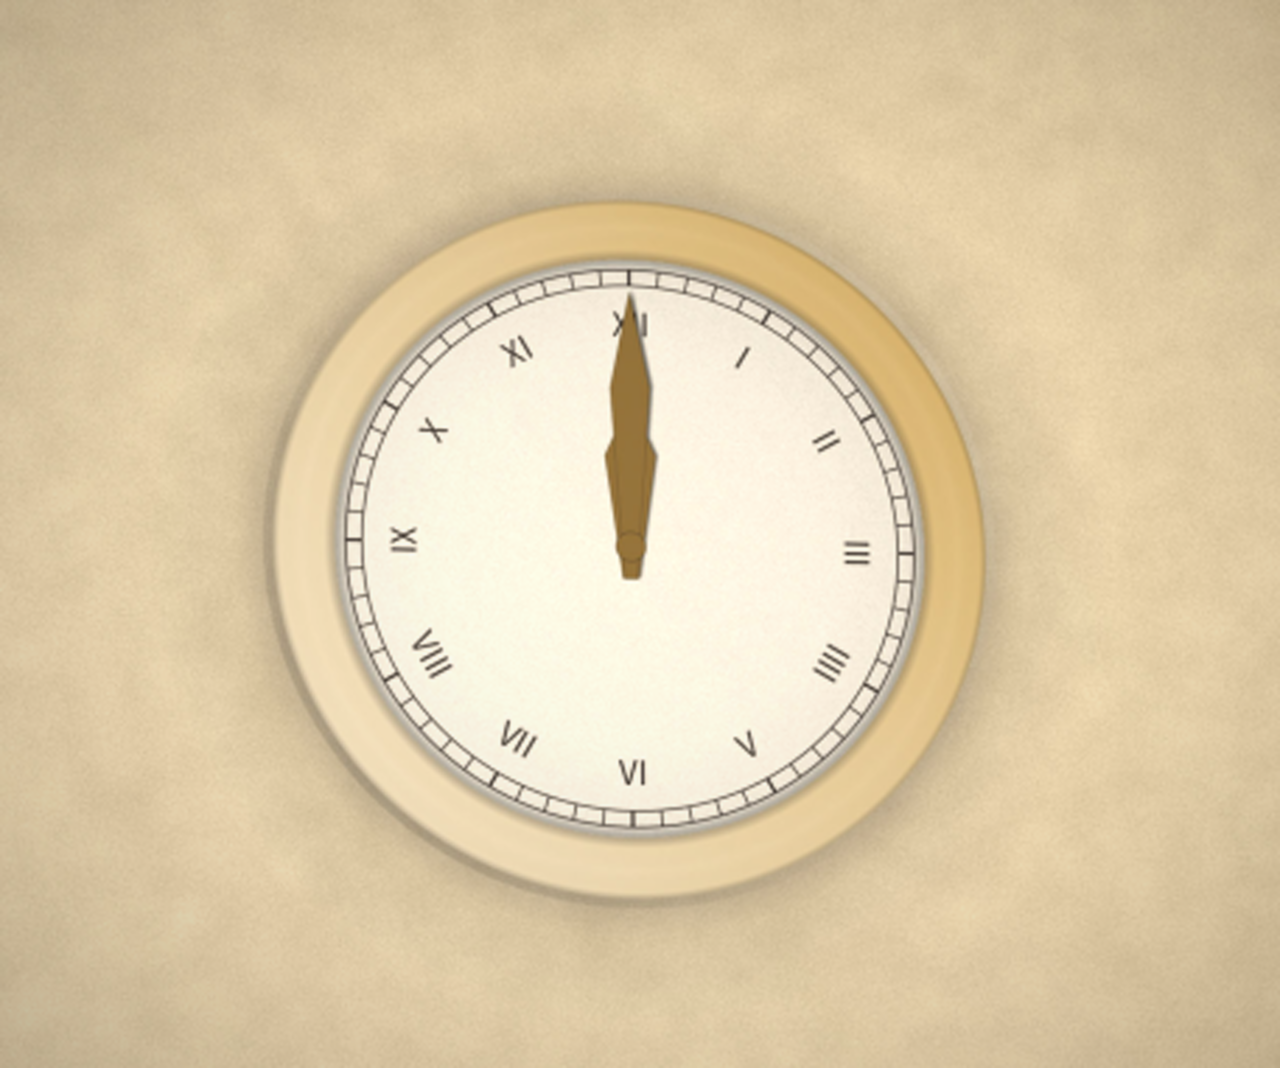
12:00
